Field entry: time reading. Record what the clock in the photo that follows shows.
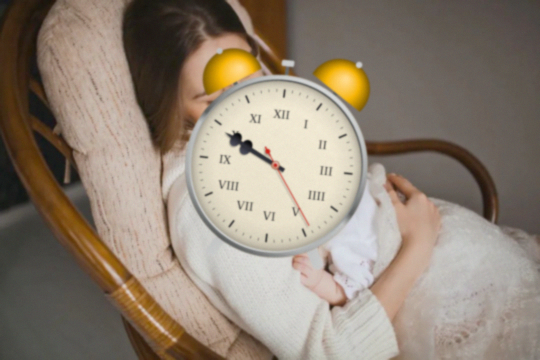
9:49:24
